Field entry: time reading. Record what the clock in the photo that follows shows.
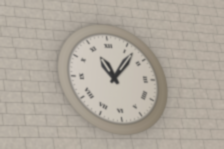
11:07
